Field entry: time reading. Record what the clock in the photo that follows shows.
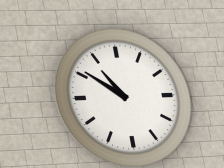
10:51
